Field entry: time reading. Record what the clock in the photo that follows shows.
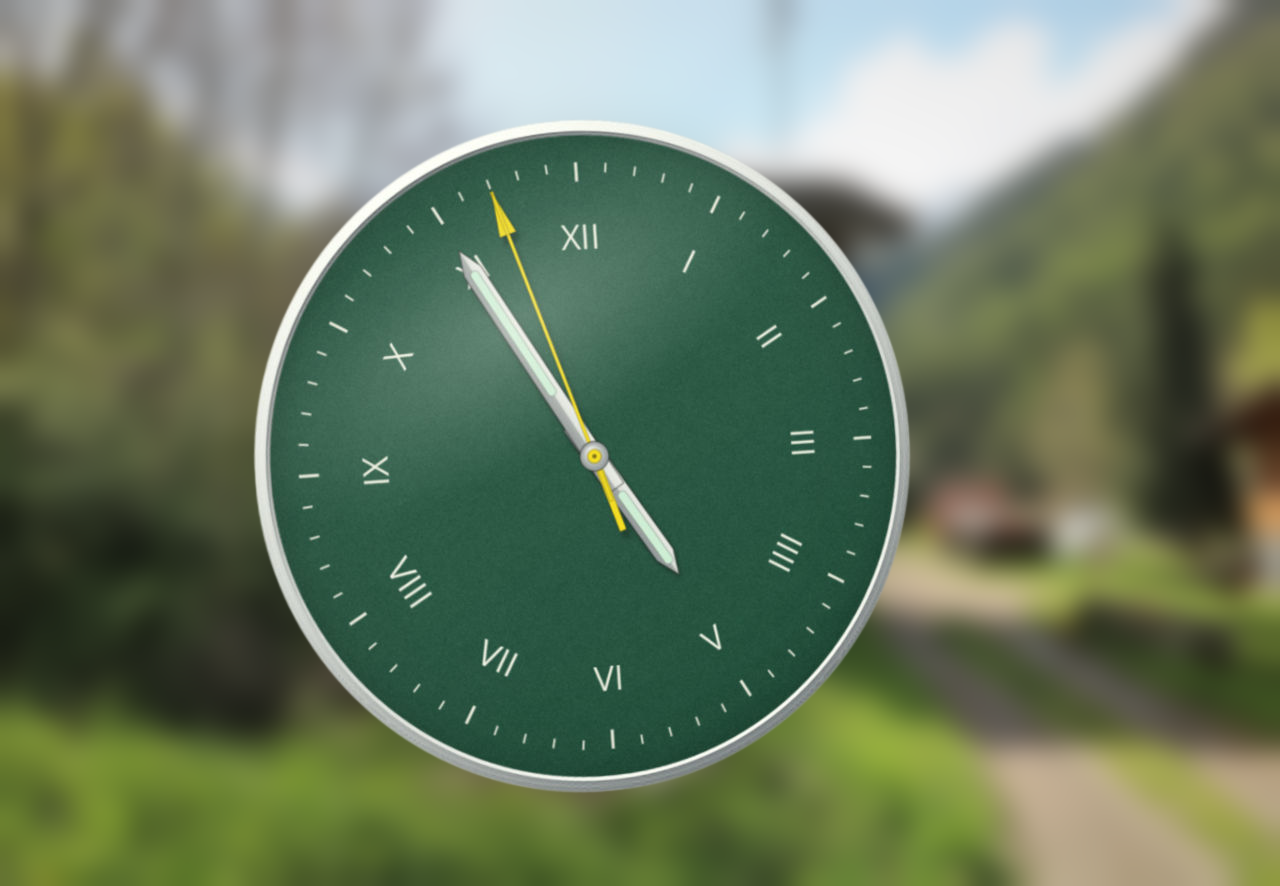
4:54:57
